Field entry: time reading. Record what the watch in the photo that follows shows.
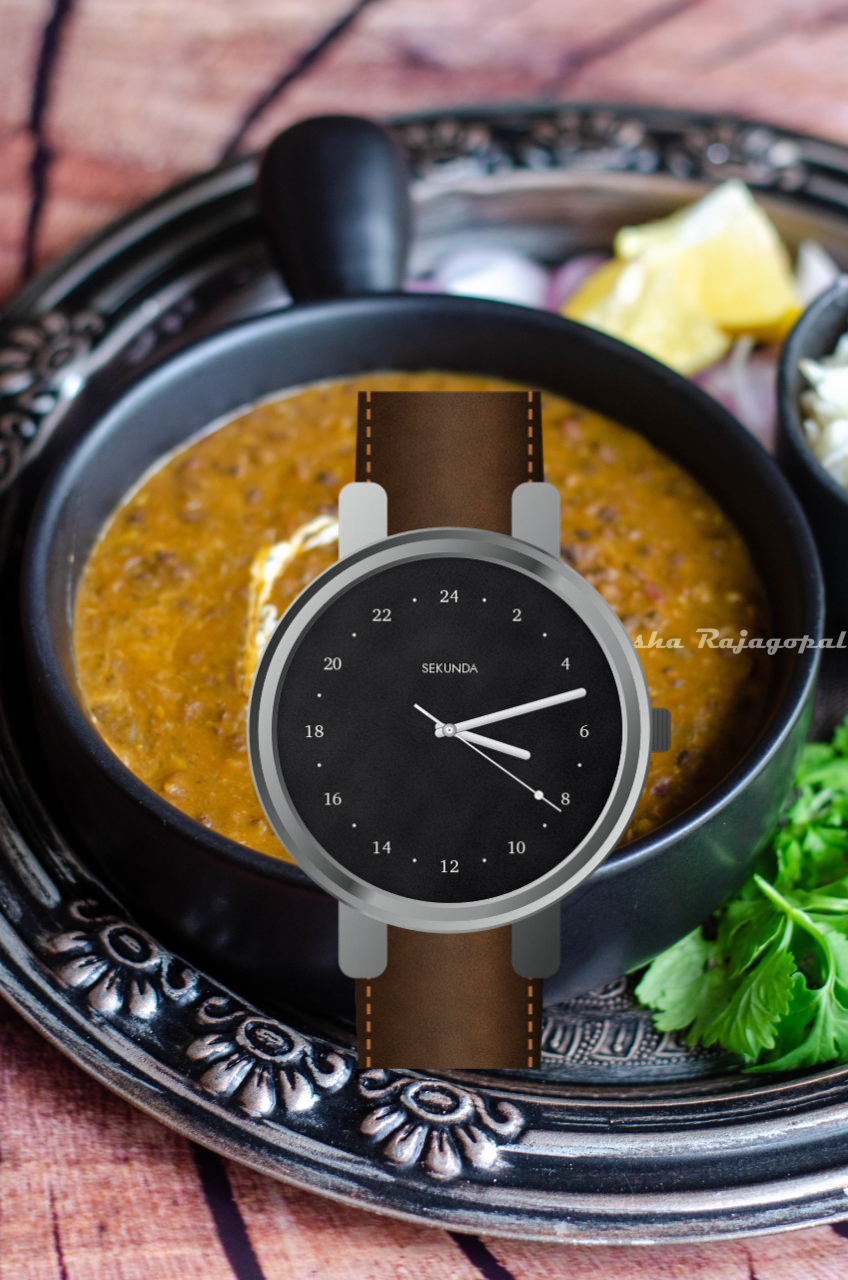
7:12:21
